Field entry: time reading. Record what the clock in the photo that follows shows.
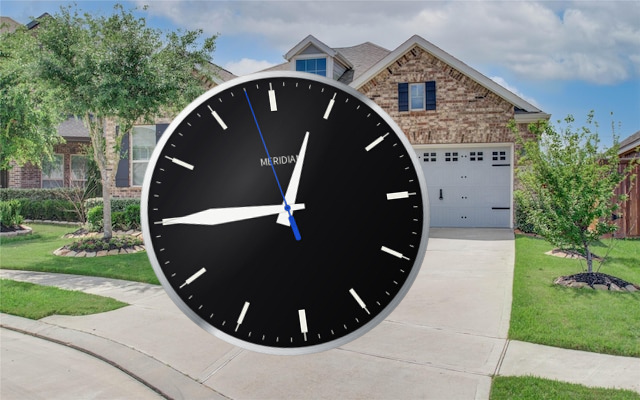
12:44:58
